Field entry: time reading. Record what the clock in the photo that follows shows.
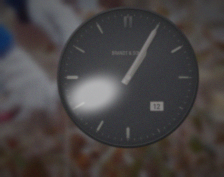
1:05
